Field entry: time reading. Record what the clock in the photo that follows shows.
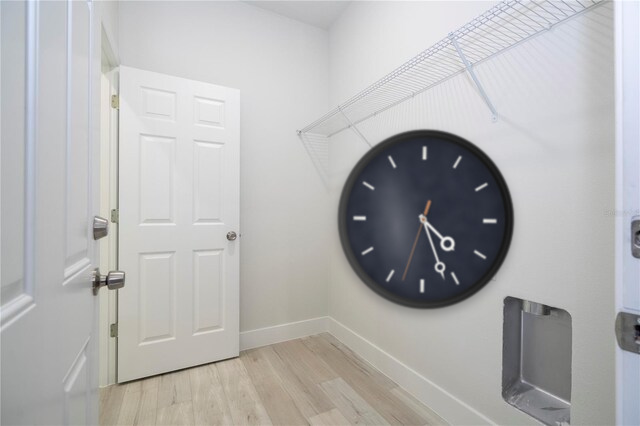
4:26:33
